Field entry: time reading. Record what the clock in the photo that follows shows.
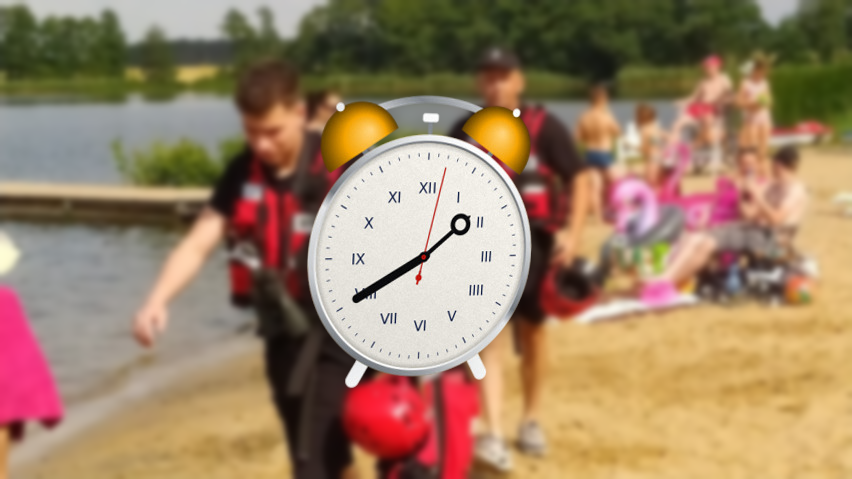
1:40:02
